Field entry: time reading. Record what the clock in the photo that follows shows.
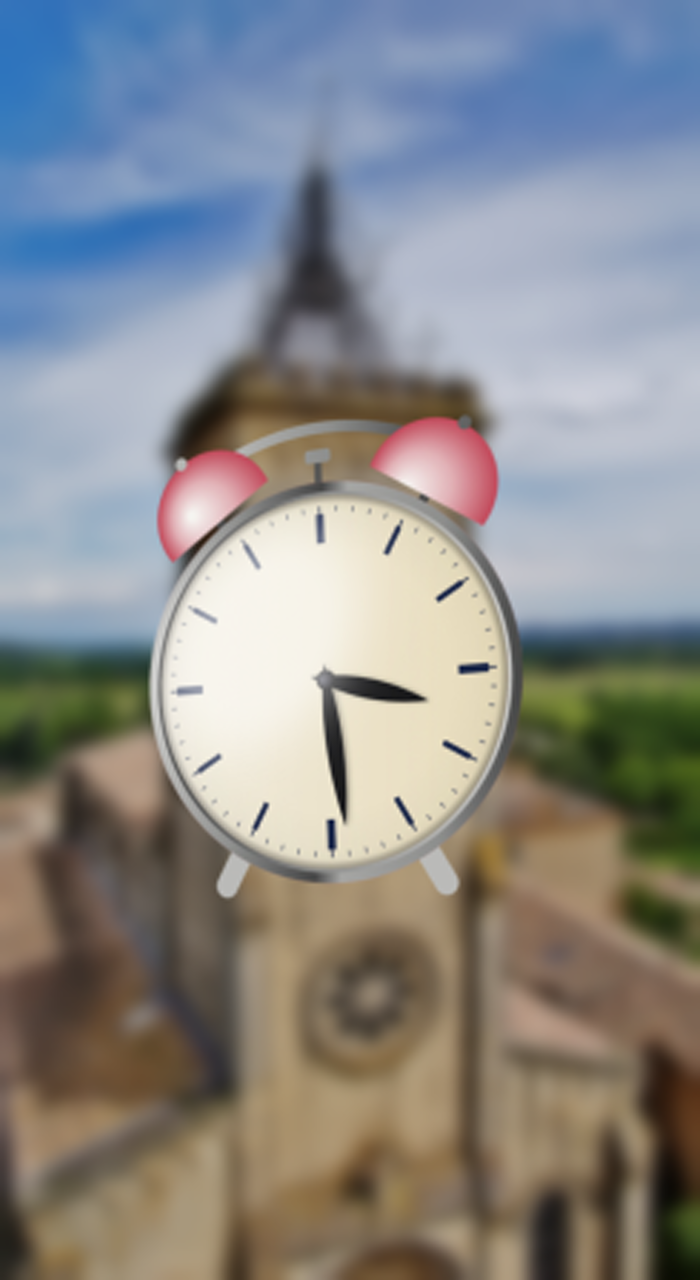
3:29
